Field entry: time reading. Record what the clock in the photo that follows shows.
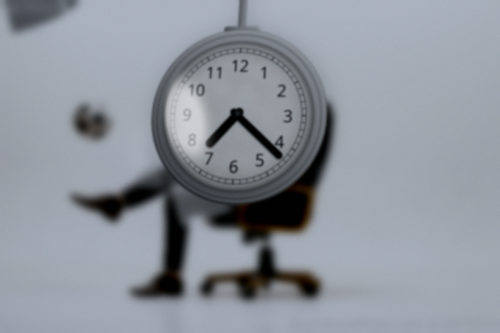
7:22
